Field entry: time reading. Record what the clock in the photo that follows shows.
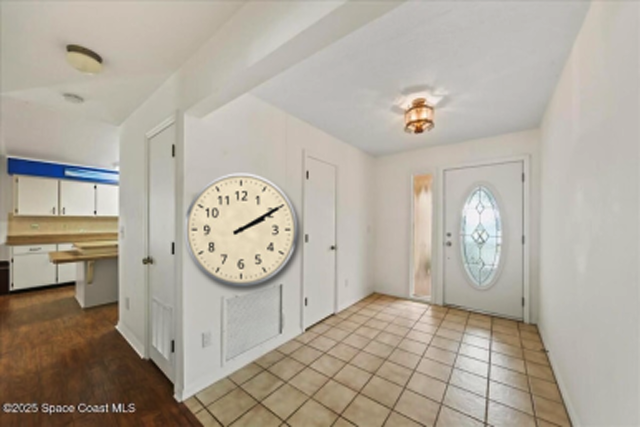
2:10
